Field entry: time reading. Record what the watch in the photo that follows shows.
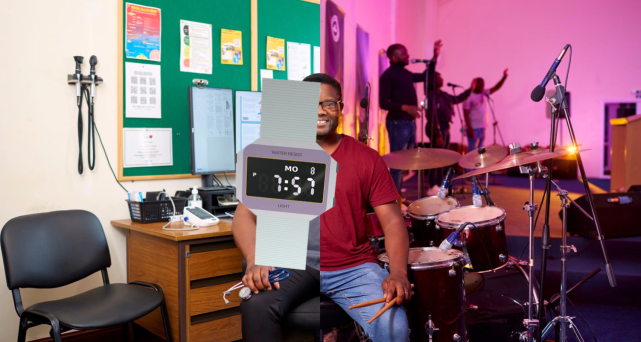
7:57
